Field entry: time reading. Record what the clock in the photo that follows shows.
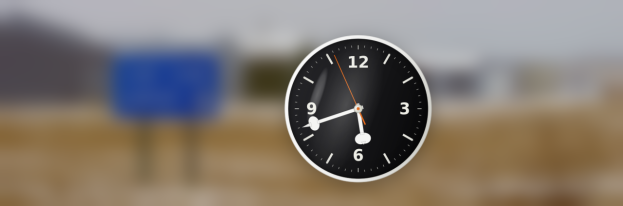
5:41:56
